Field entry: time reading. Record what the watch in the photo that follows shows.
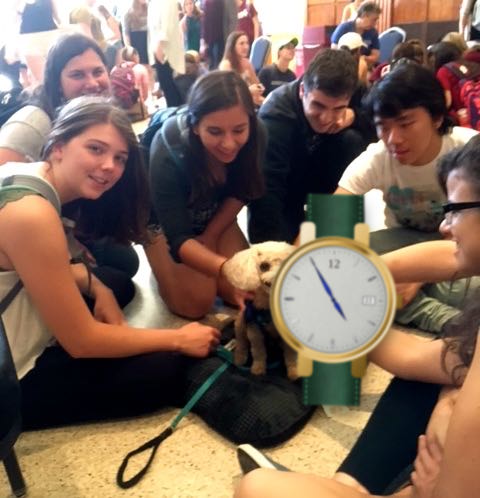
4:55
